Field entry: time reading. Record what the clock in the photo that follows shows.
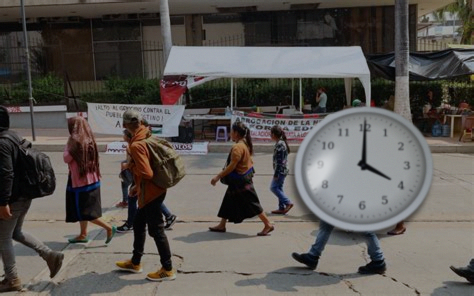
4:00
